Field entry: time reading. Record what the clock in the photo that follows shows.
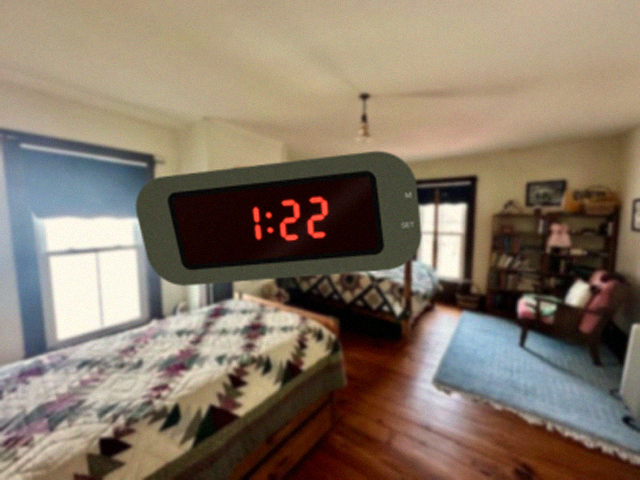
1:22
